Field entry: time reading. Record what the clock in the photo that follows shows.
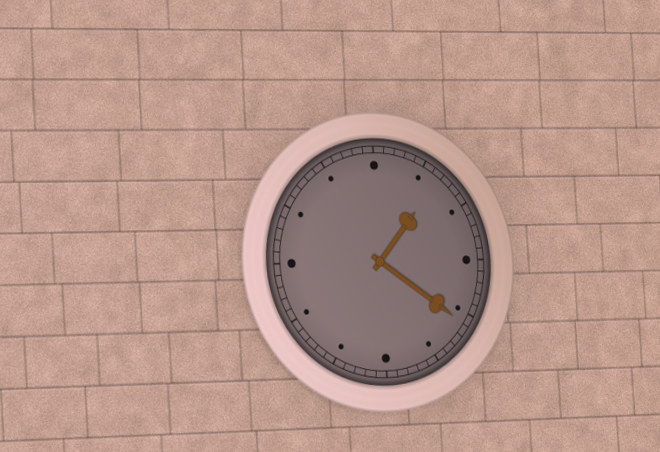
1:21
